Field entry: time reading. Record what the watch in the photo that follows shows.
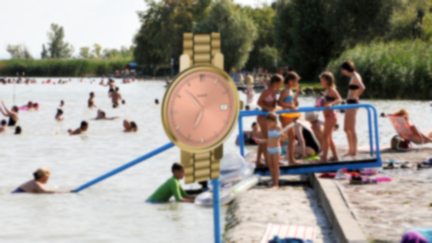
6:53
